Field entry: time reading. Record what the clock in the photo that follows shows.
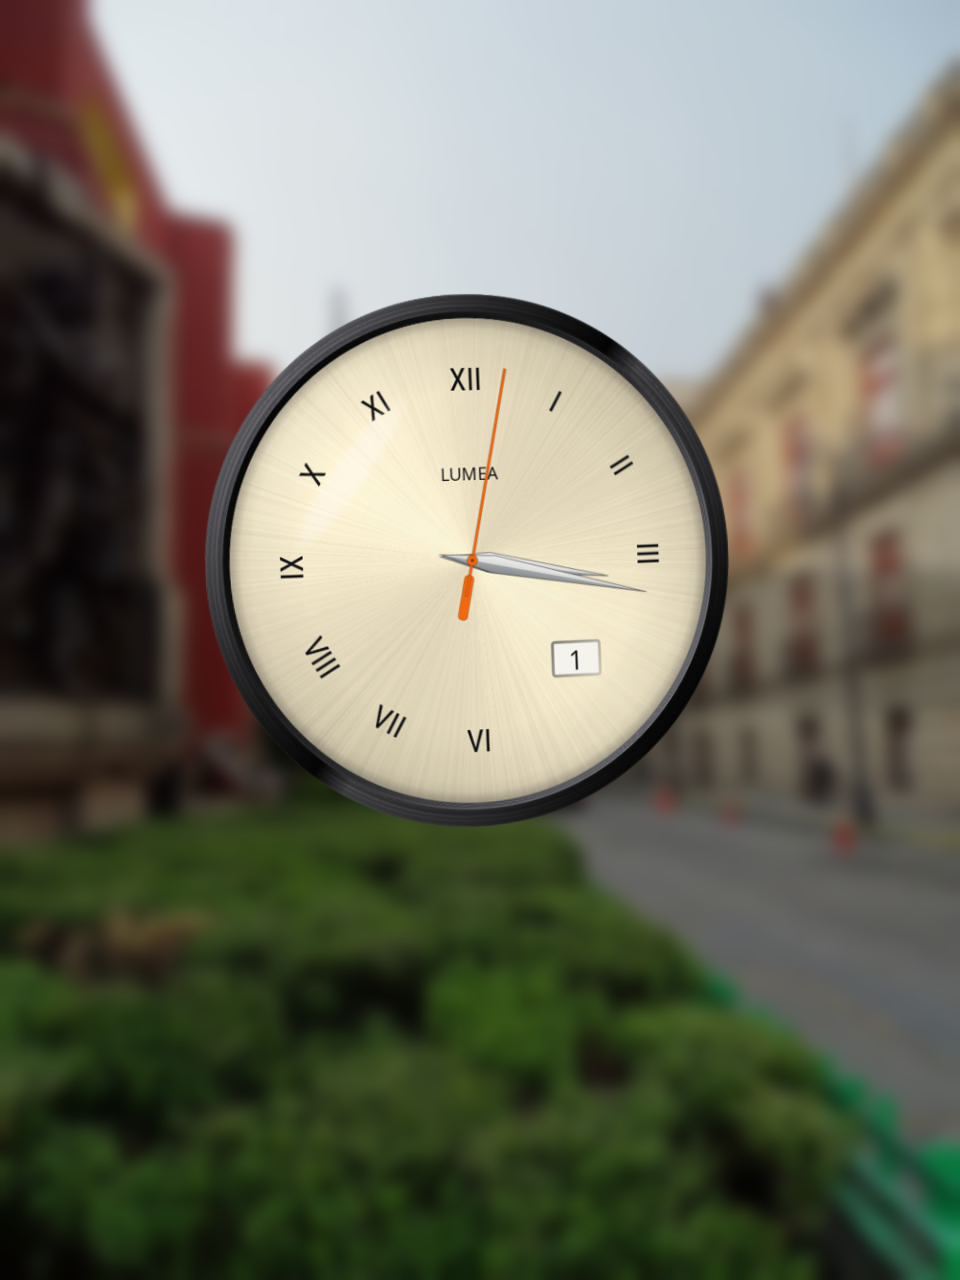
3:17:02
